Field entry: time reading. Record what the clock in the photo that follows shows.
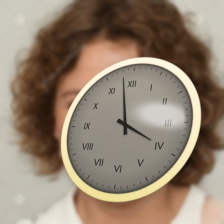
3:58
